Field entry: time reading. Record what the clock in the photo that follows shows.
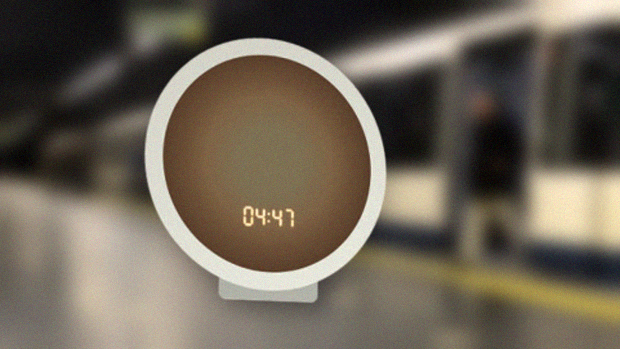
4:47
